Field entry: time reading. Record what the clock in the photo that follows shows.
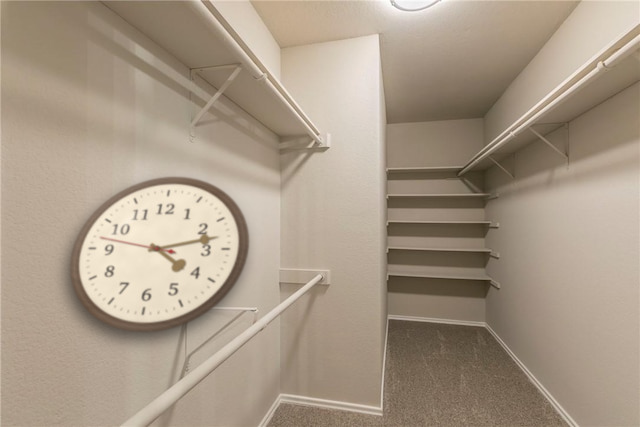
4:12:47
